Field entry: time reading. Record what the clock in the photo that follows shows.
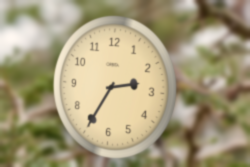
2:35
